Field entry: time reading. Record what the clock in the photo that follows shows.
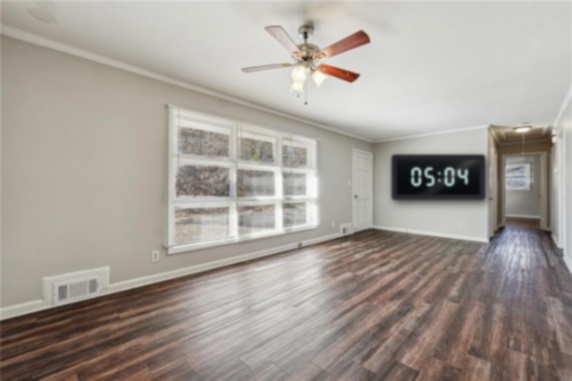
5:04
